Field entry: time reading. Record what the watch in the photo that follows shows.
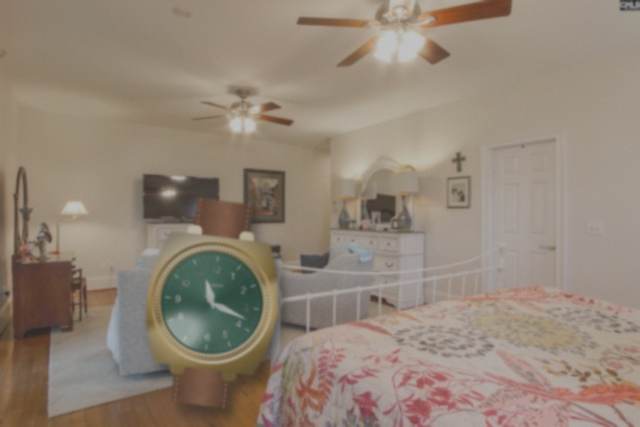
11:18
